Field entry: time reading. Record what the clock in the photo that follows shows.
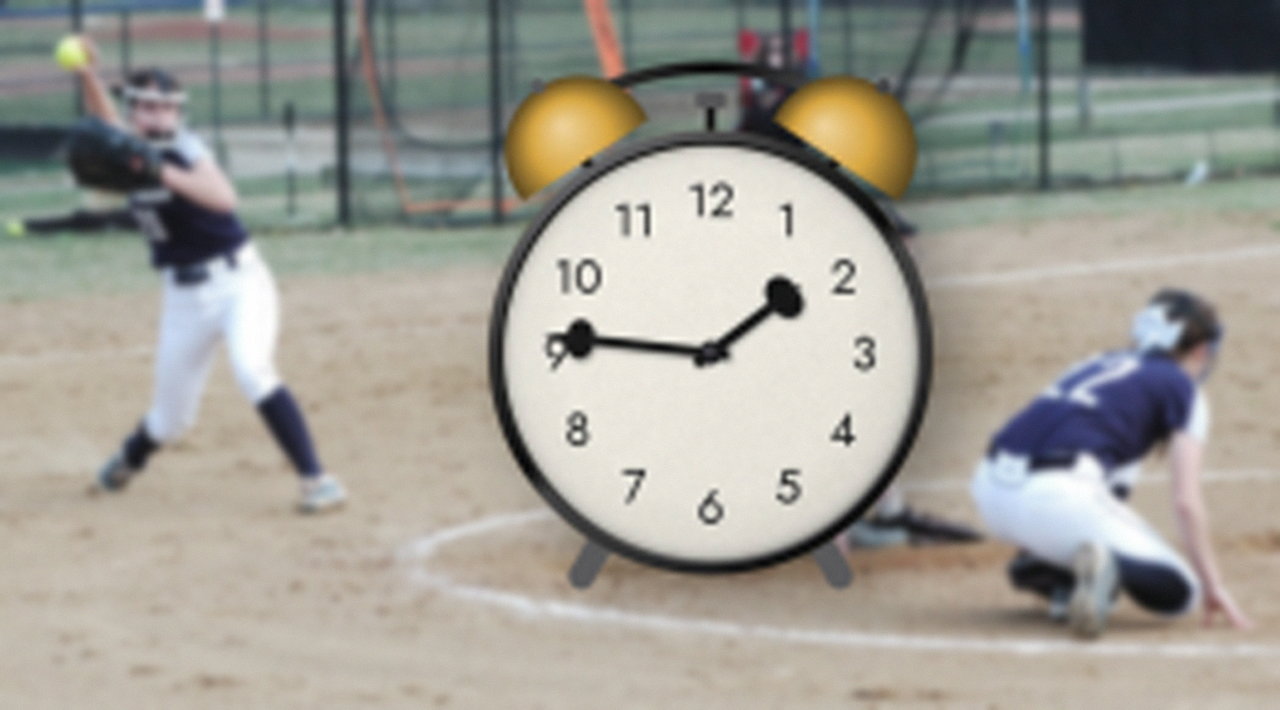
1:46
